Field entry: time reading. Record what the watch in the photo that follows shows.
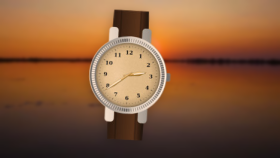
2:39
